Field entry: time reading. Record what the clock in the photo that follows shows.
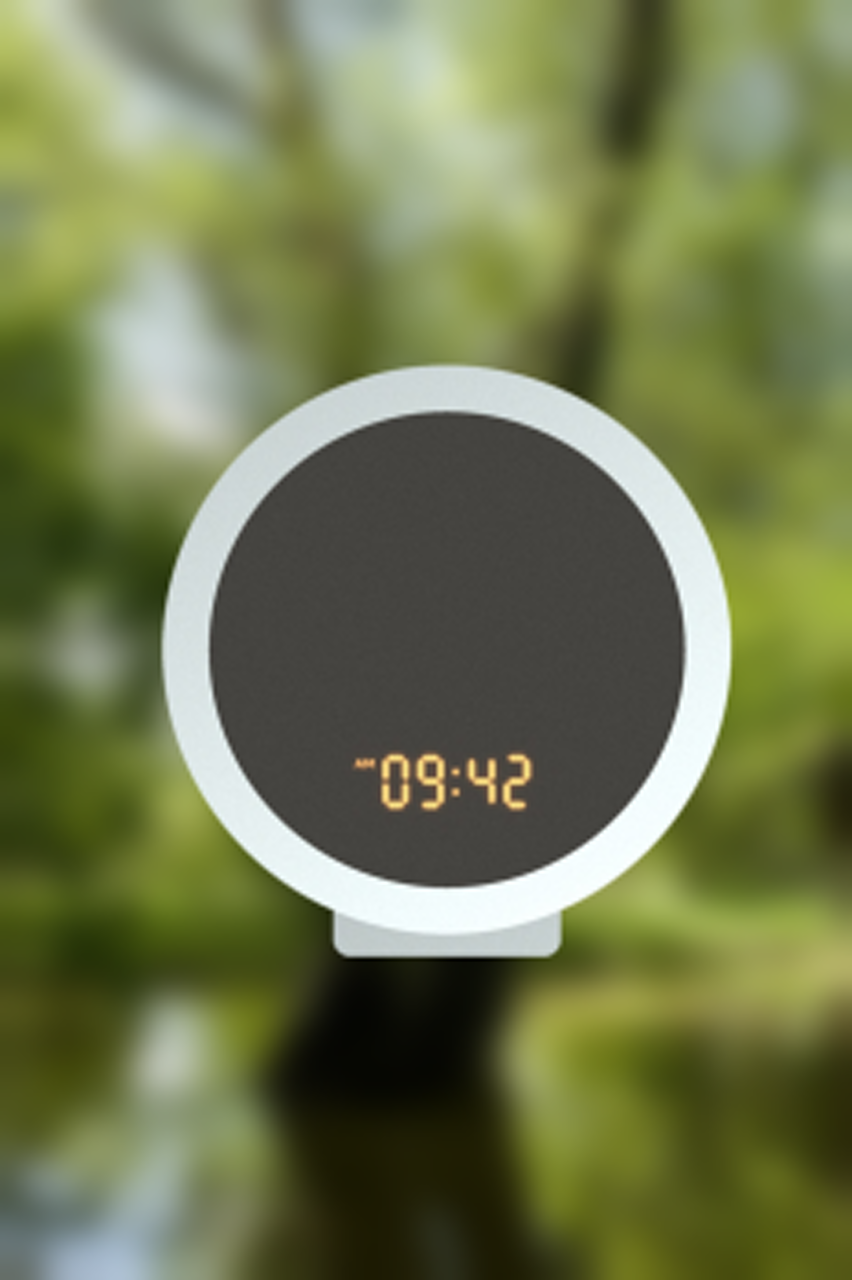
9:42
